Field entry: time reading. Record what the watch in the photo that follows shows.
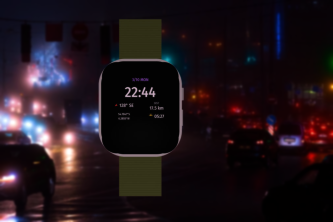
22:44
